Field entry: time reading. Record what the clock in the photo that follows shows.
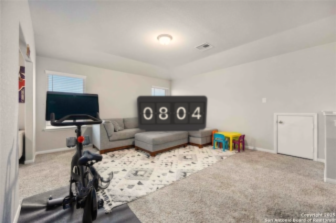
8:04
